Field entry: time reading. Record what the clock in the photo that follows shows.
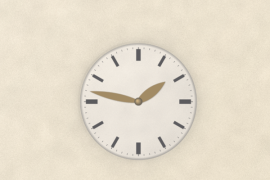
1:47
